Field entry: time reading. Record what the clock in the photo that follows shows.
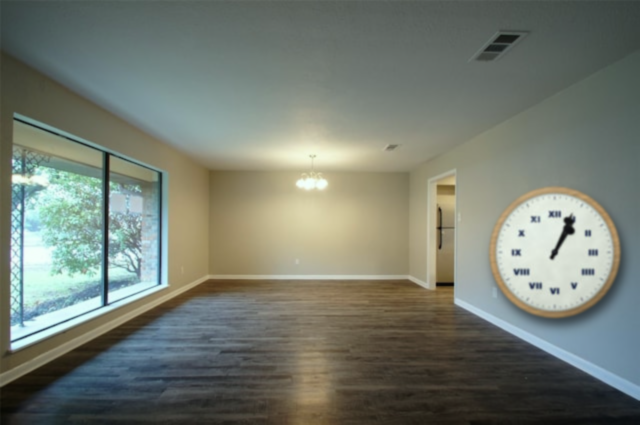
1:04
